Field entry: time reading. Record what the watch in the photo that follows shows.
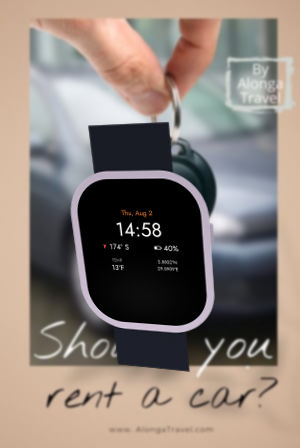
14:58
